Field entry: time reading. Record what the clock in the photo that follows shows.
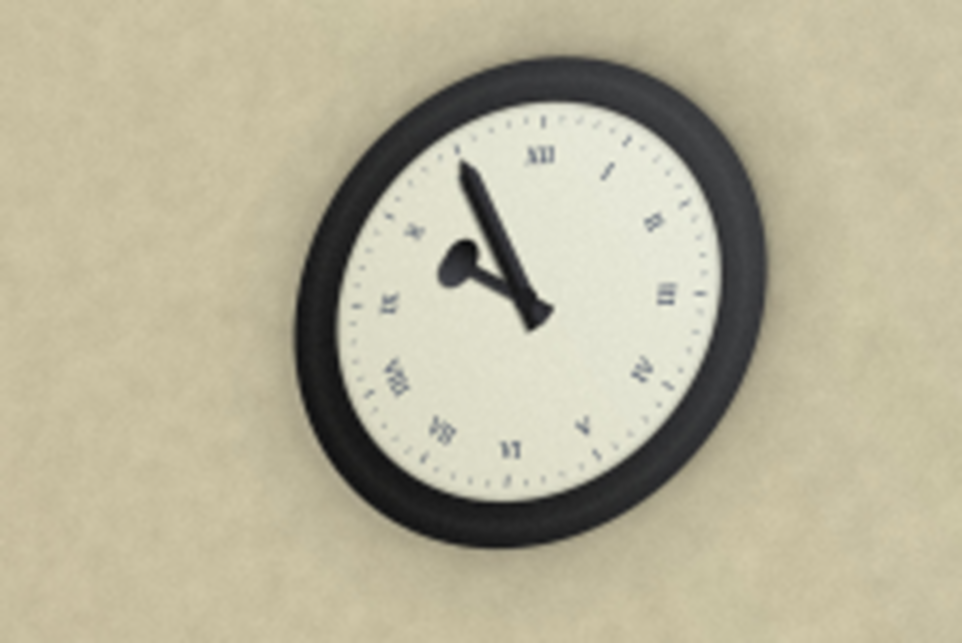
9:55
